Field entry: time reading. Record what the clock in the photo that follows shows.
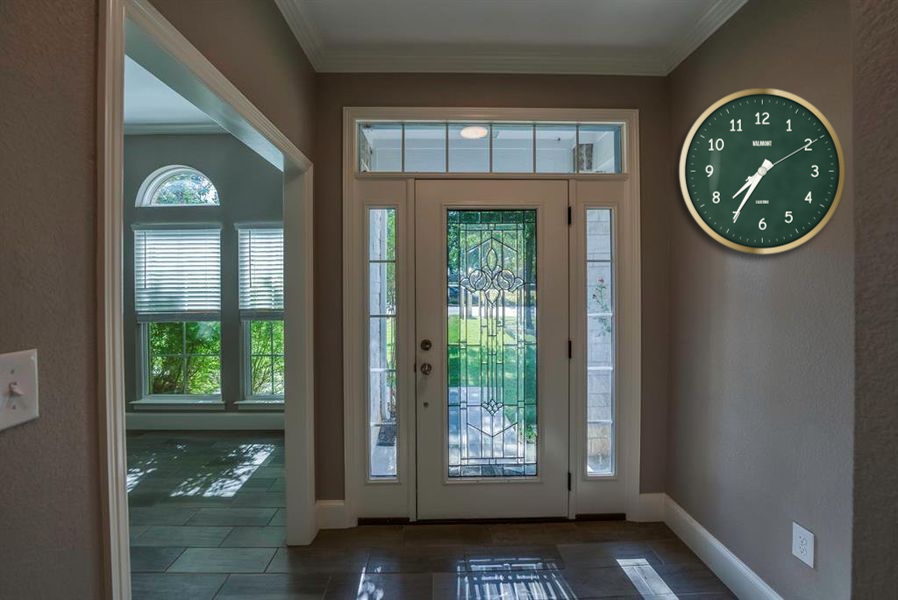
7:35:10
